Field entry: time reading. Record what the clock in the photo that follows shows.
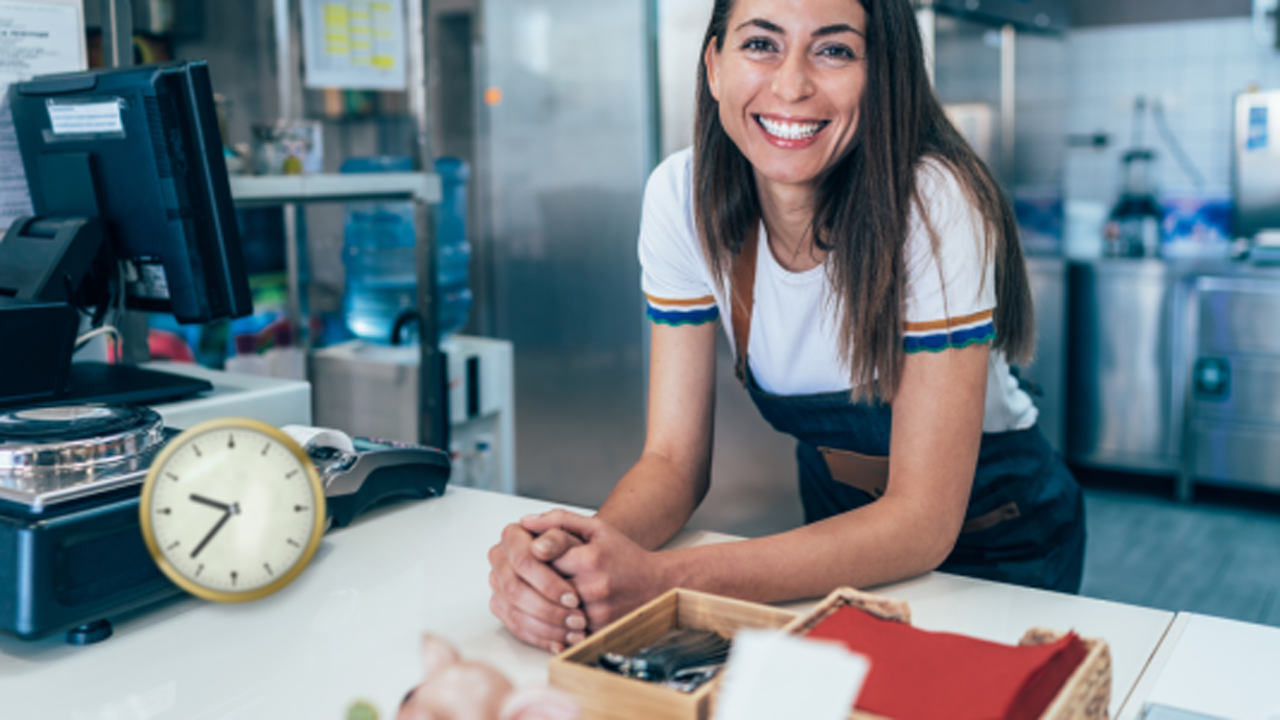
9:37
